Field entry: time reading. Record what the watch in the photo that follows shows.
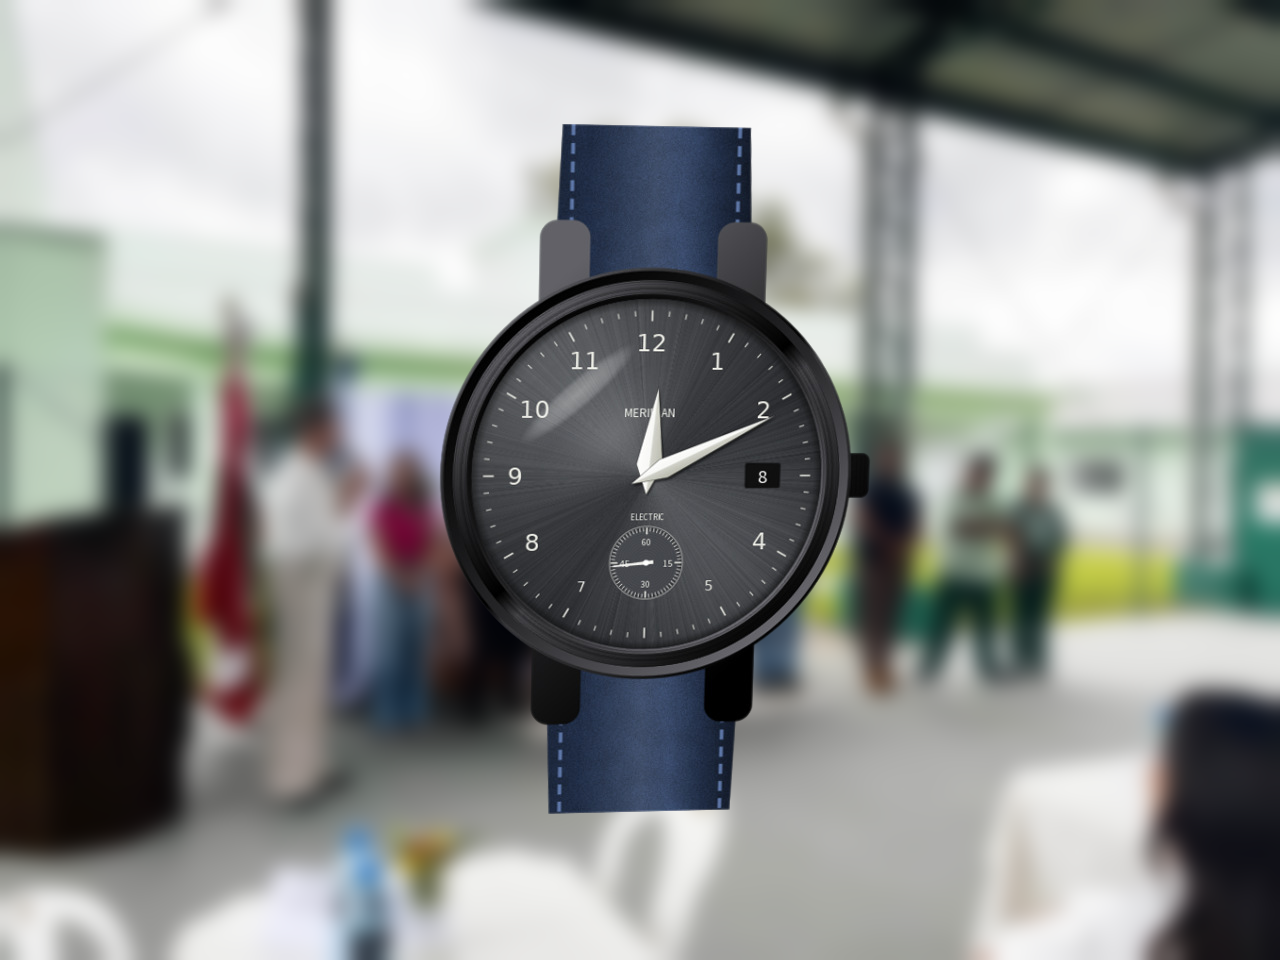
12:10:44
